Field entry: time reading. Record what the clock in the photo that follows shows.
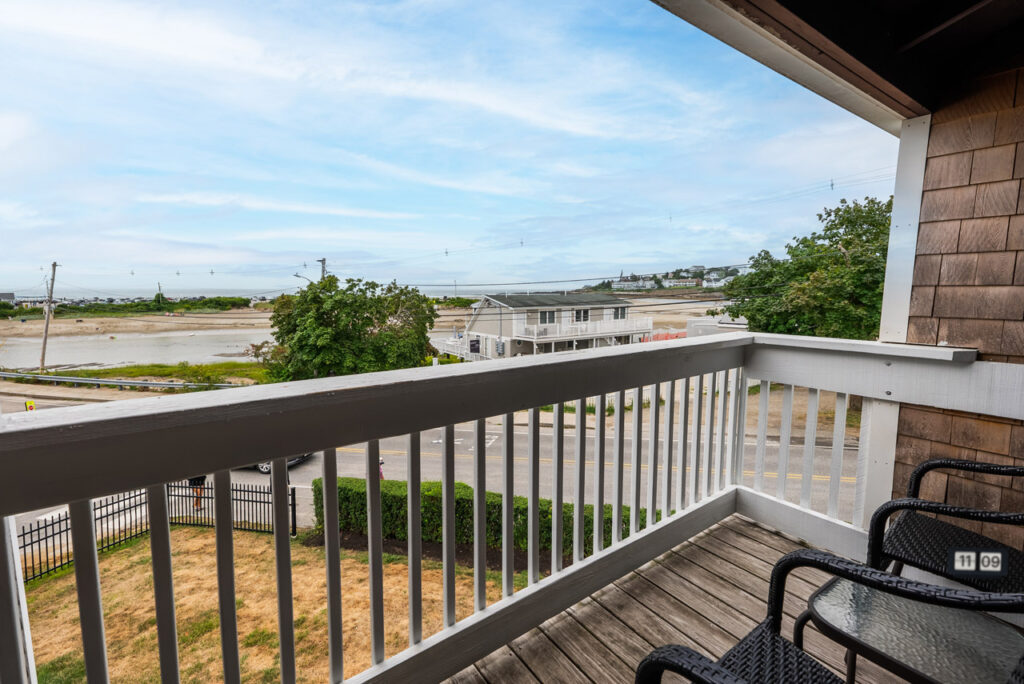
11:09
